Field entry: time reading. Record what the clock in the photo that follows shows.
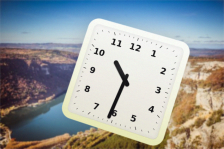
10:31
